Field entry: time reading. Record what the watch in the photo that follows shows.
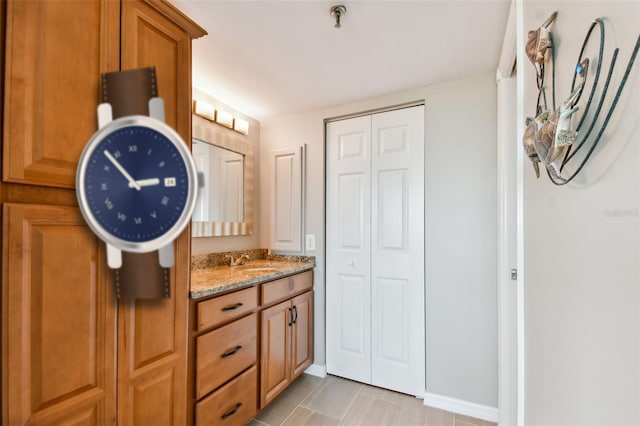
2:53
